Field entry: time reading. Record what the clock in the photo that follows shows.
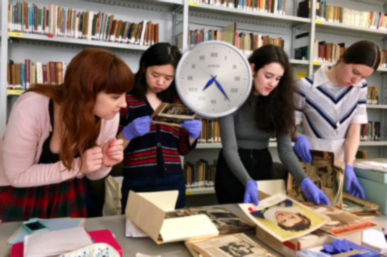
7:24
